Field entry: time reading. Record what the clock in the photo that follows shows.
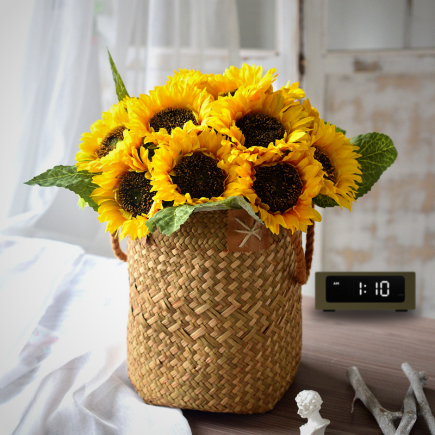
1:10
